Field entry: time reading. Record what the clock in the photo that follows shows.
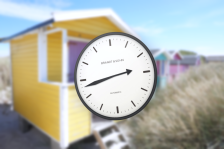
2:43
